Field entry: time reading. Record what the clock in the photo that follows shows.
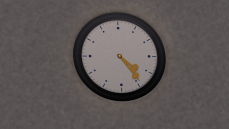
4:24
